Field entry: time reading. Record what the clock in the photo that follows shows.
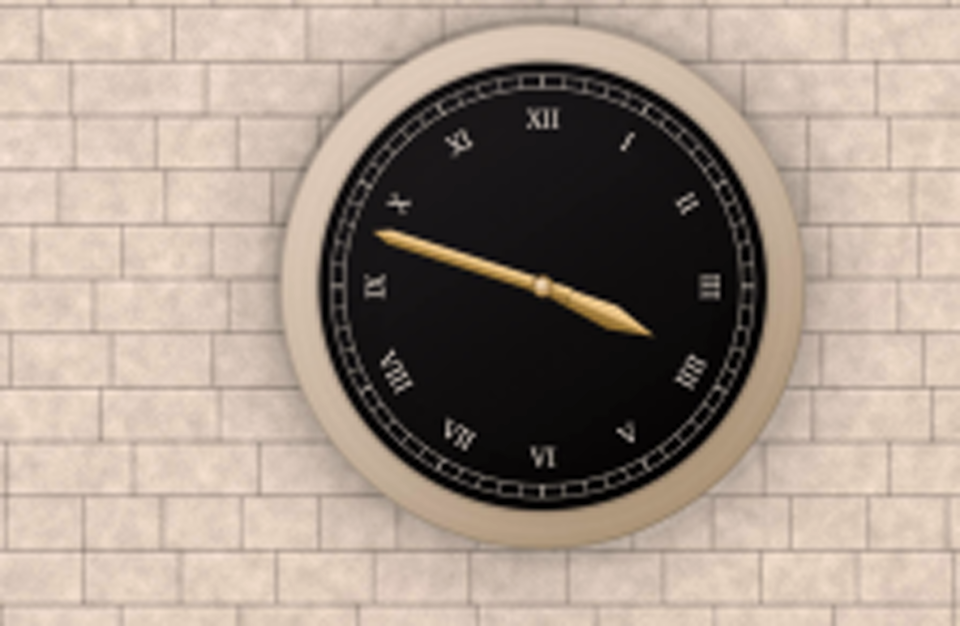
3:48
